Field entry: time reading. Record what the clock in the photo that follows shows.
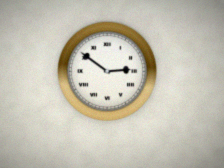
2:51
